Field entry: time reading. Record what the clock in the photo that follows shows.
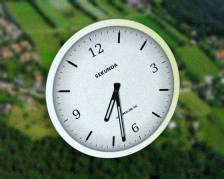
7:33
